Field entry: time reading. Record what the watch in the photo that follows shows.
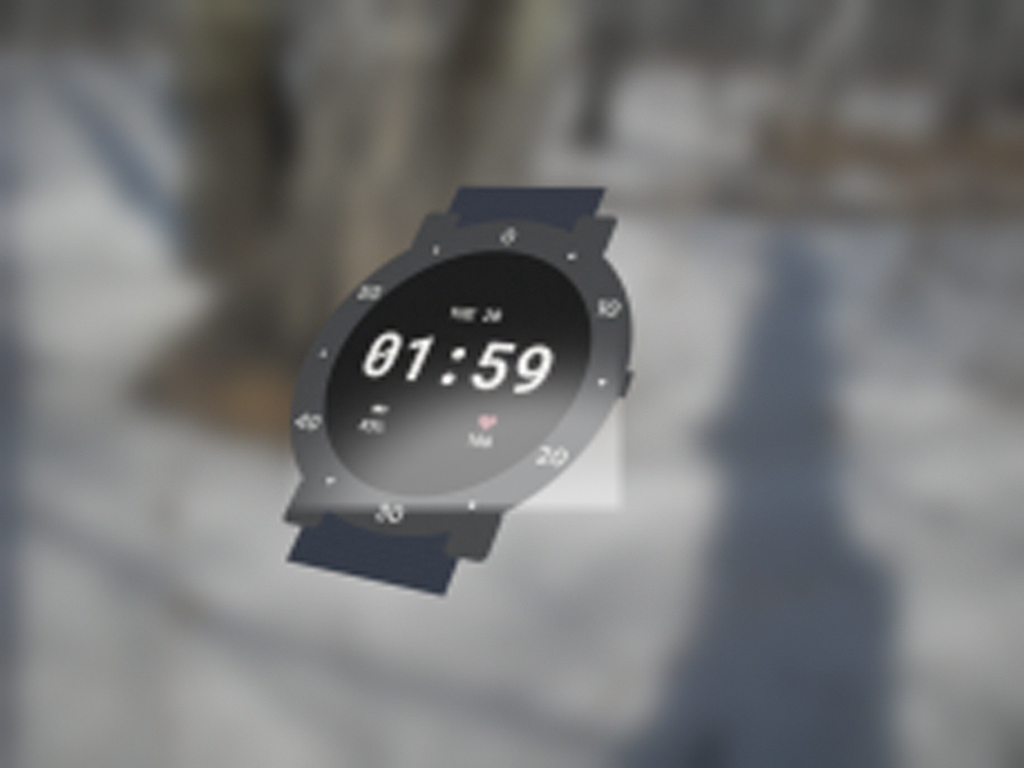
1:59
